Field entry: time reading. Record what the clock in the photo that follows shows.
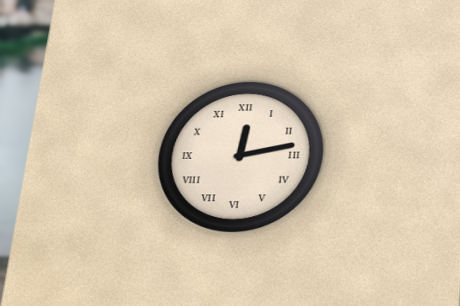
12:13
